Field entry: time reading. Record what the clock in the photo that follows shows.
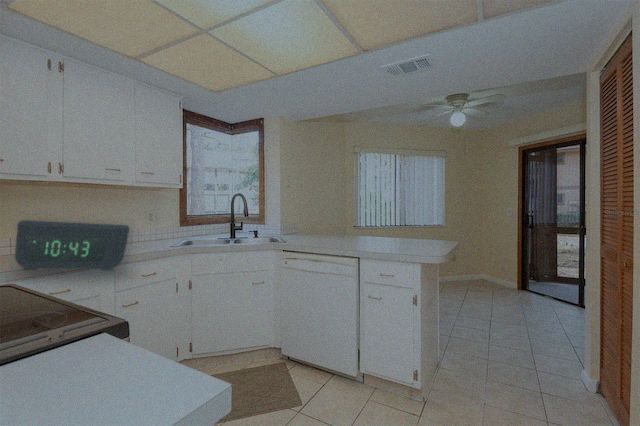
10:43
